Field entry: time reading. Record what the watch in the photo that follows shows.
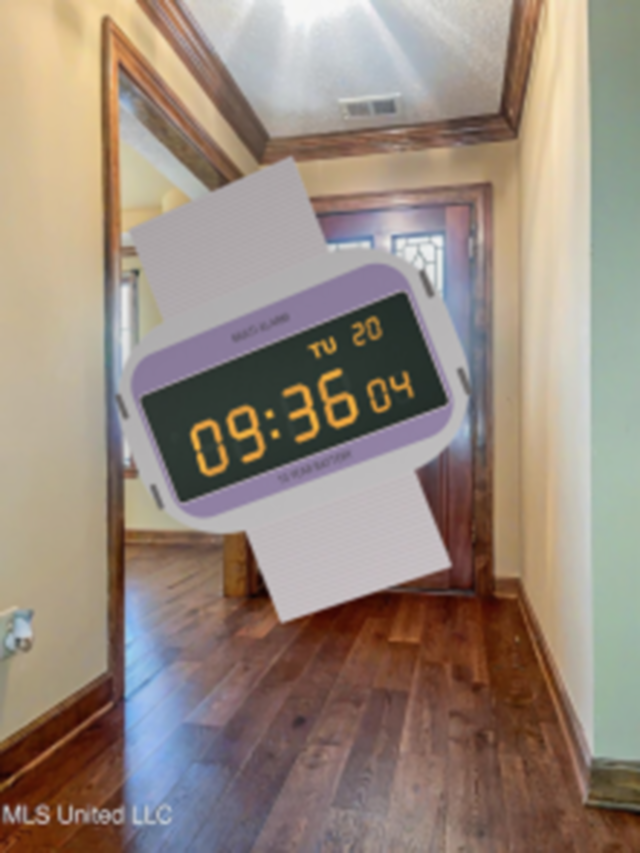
9:36:04
